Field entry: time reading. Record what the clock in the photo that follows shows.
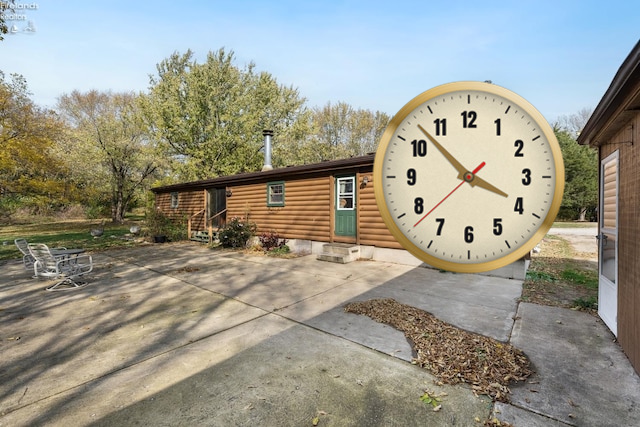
3:52:38
